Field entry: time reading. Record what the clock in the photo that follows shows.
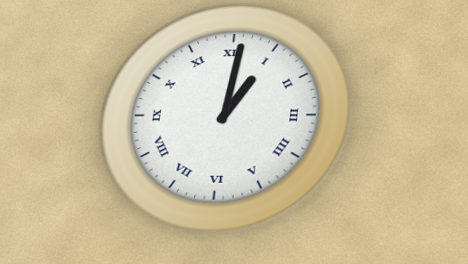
1:01
